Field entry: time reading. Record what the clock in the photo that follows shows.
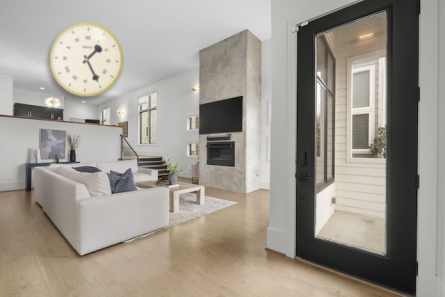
1:25
